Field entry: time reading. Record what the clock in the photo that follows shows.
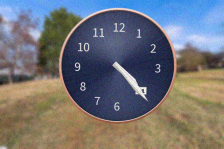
4:23
